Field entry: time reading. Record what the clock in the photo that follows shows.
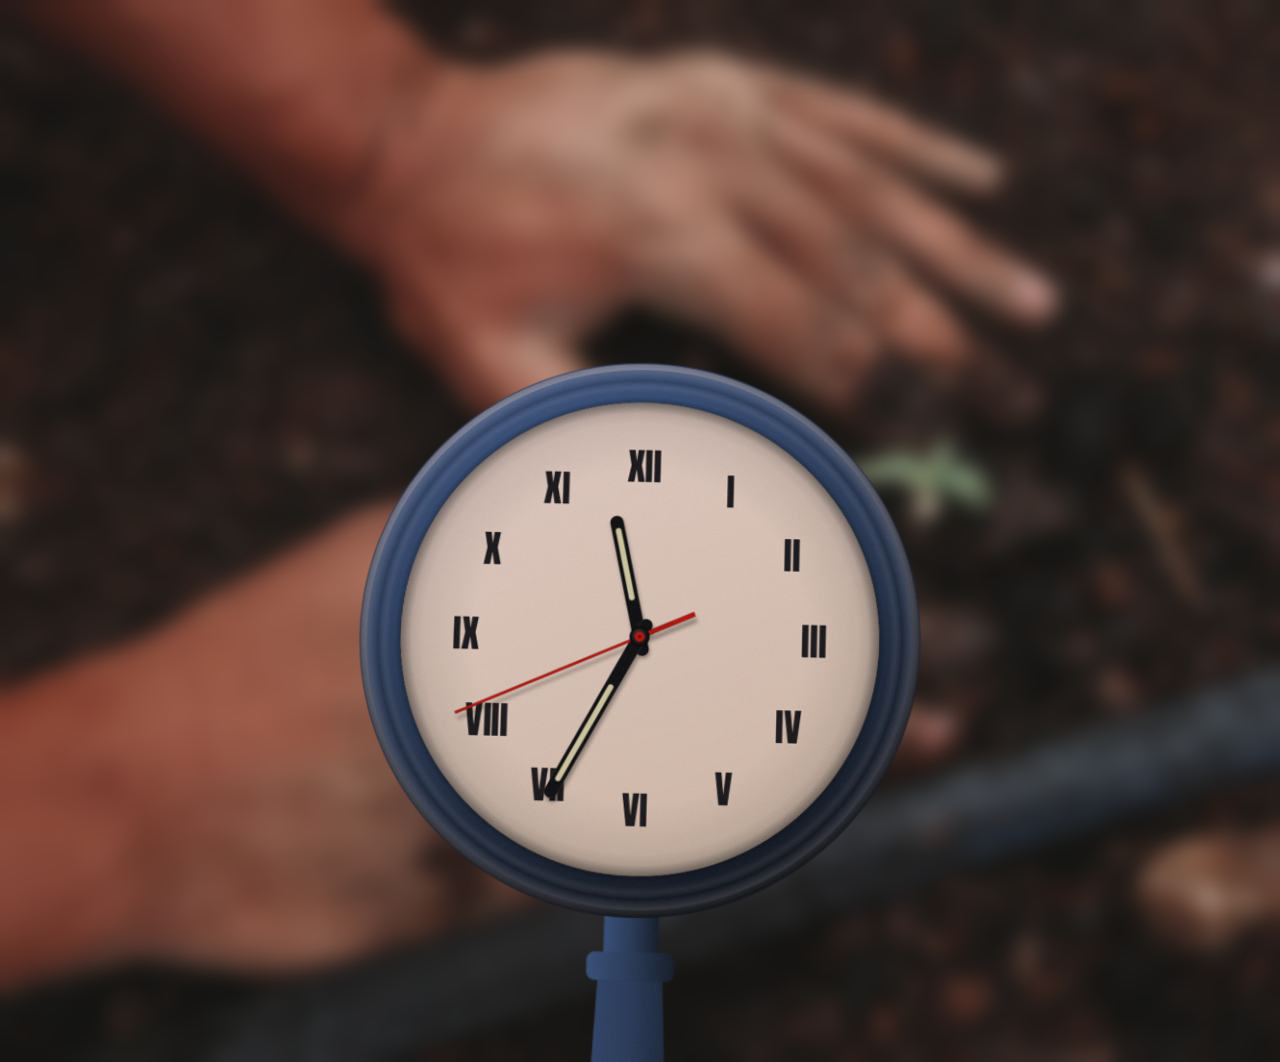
11:34:41
